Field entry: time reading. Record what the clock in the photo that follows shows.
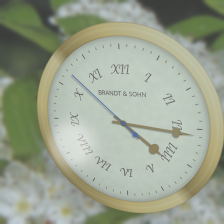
4:15:52
